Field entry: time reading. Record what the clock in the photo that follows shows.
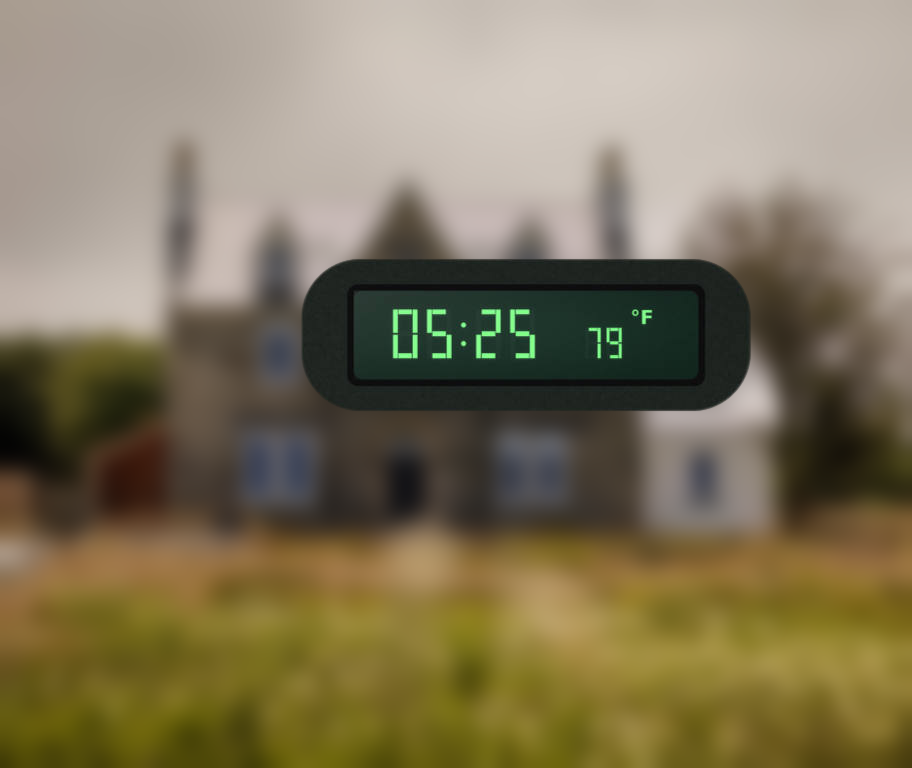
5:25
